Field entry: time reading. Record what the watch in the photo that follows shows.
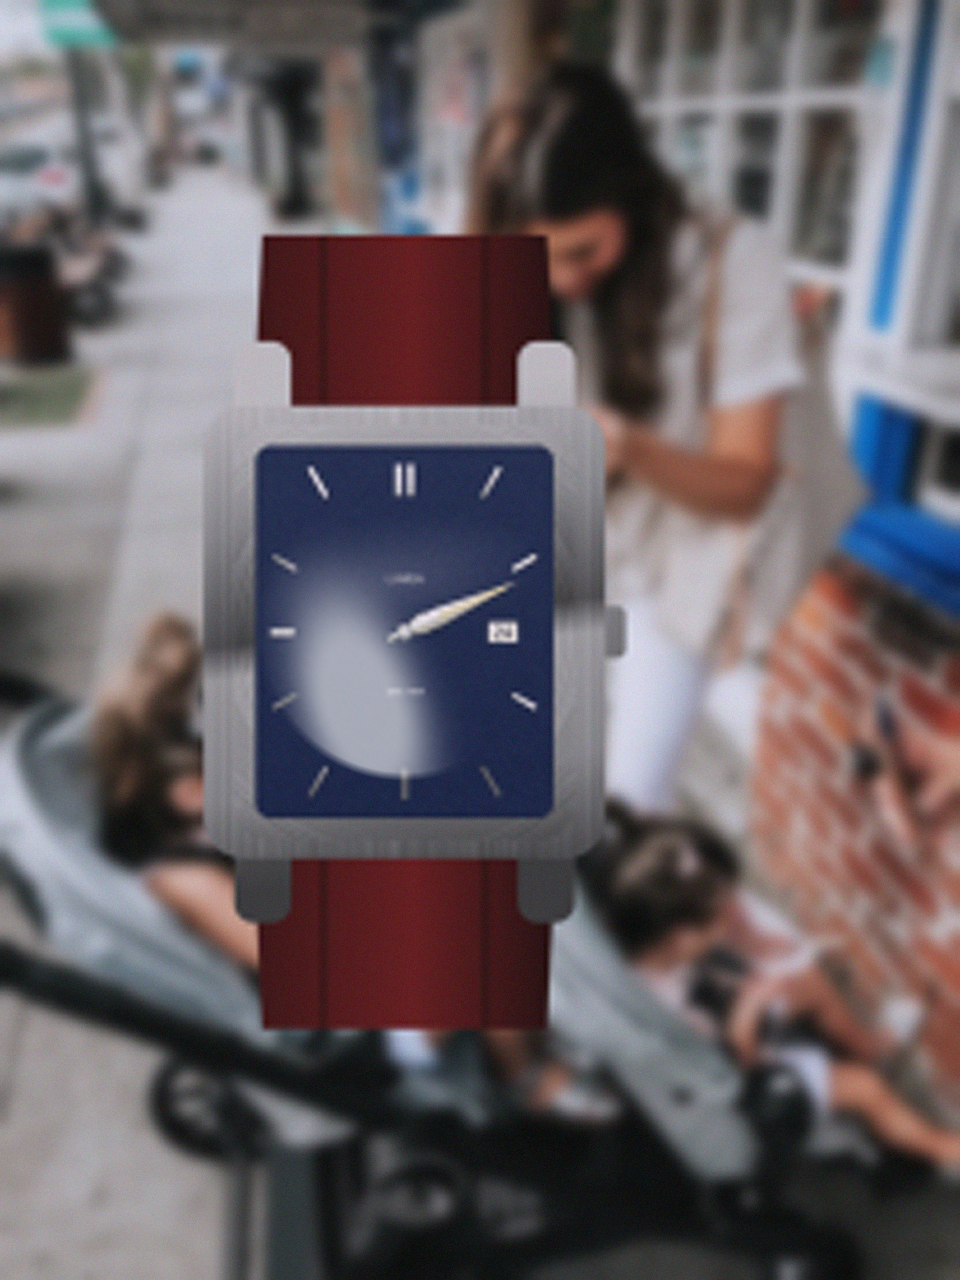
2:11
